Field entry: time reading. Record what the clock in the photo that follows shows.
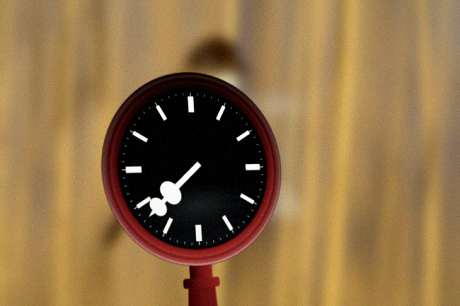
7:38
